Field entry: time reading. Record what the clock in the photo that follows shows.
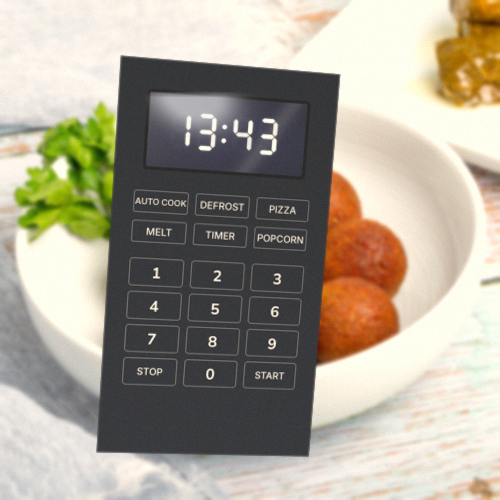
13:43
